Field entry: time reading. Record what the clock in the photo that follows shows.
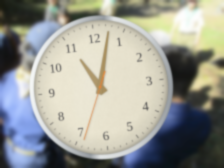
11:02:34
